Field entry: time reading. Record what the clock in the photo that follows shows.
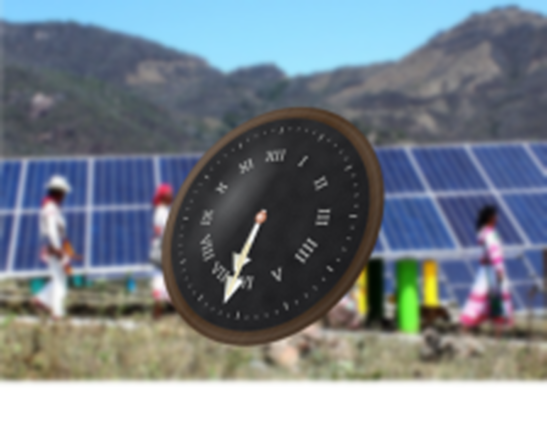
6:32
